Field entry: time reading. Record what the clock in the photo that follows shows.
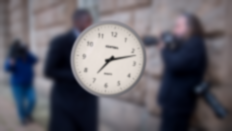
7:12
